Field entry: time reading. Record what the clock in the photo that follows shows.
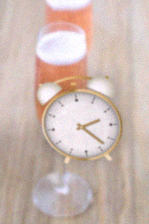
2:23
